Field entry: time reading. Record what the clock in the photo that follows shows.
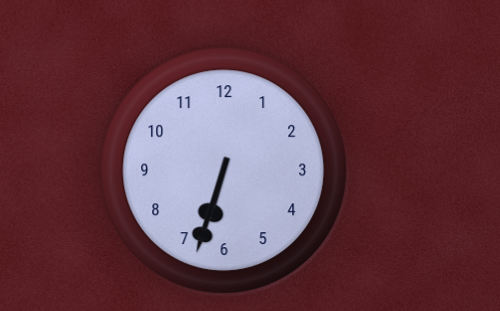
6:33
